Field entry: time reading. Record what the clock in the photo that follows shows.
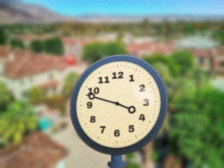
3:48
